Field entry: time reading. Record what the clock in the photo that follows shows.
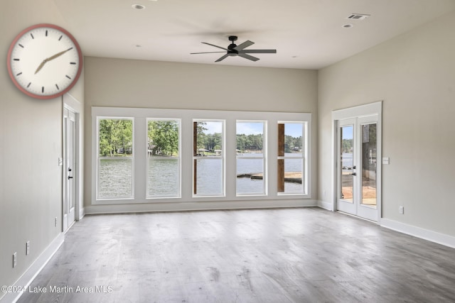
7:10
